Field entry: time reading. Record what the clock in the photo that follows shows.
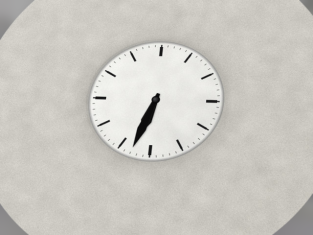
6:33
